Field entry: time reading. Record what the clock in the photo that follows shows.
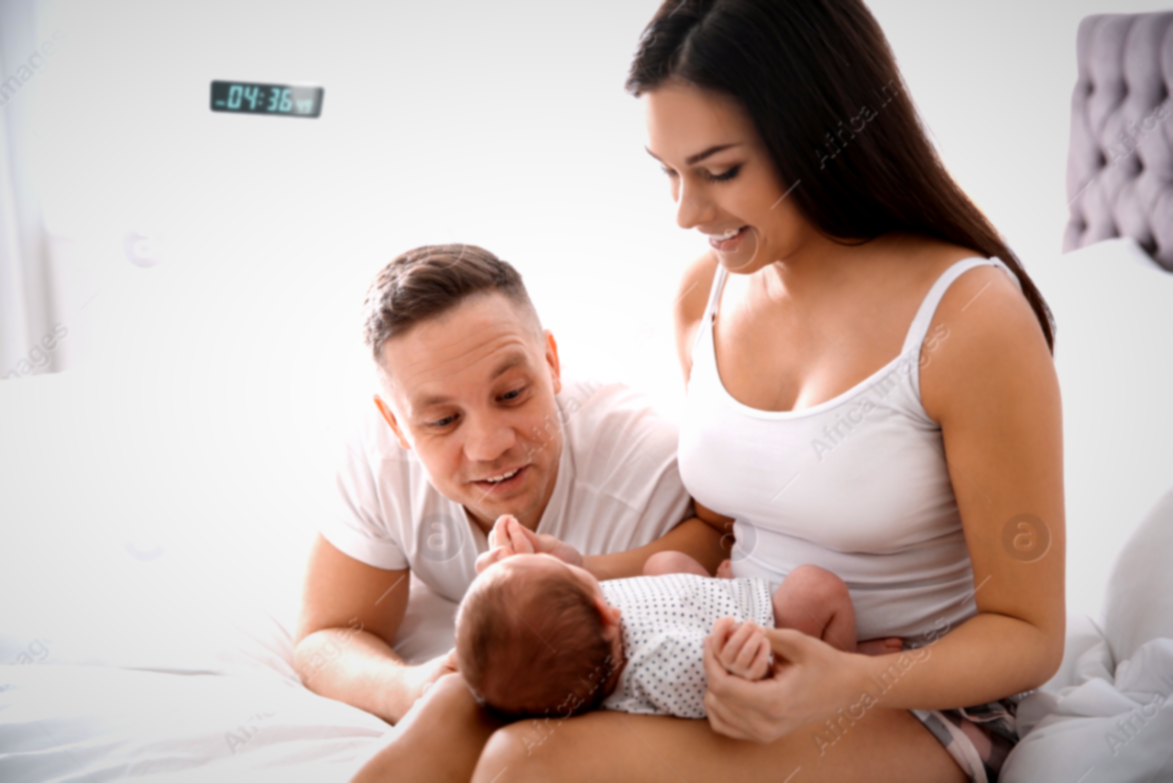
4:36
